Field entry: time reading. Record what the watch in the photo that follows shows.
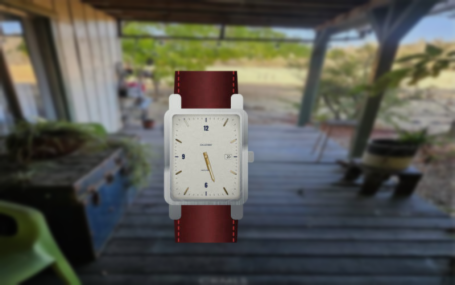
5:27
